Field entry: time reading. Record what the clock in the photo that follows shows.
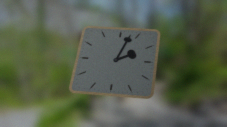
2:03
